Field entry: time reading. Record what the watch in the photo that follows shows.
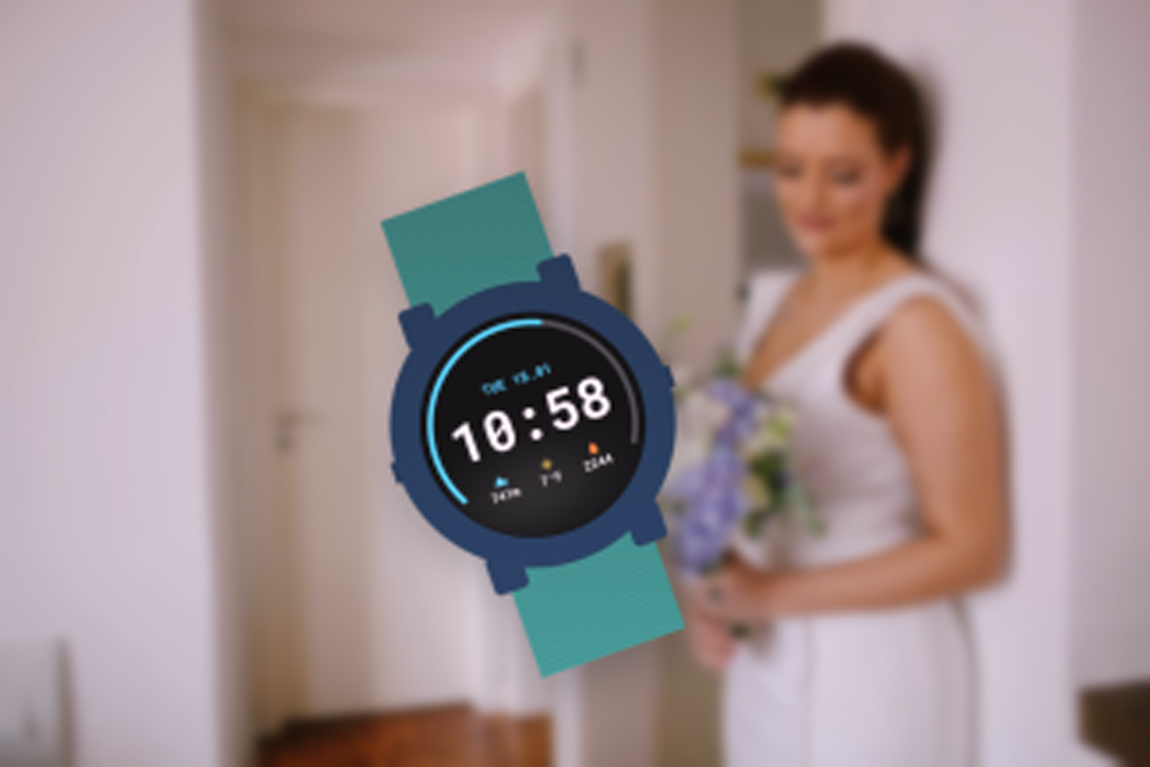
10:58
